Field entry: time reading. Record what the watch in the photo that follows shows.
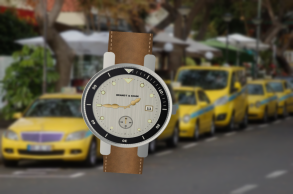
1:45
